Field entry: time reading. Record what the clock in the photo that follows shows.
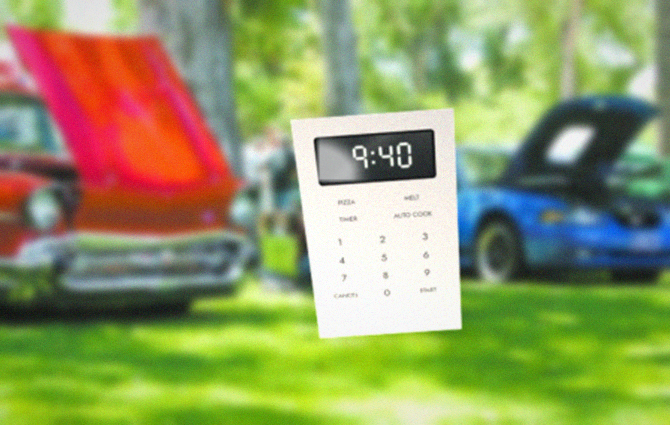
9:40
